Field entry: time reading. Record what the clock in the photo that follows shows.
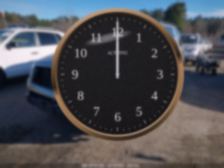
12:00
